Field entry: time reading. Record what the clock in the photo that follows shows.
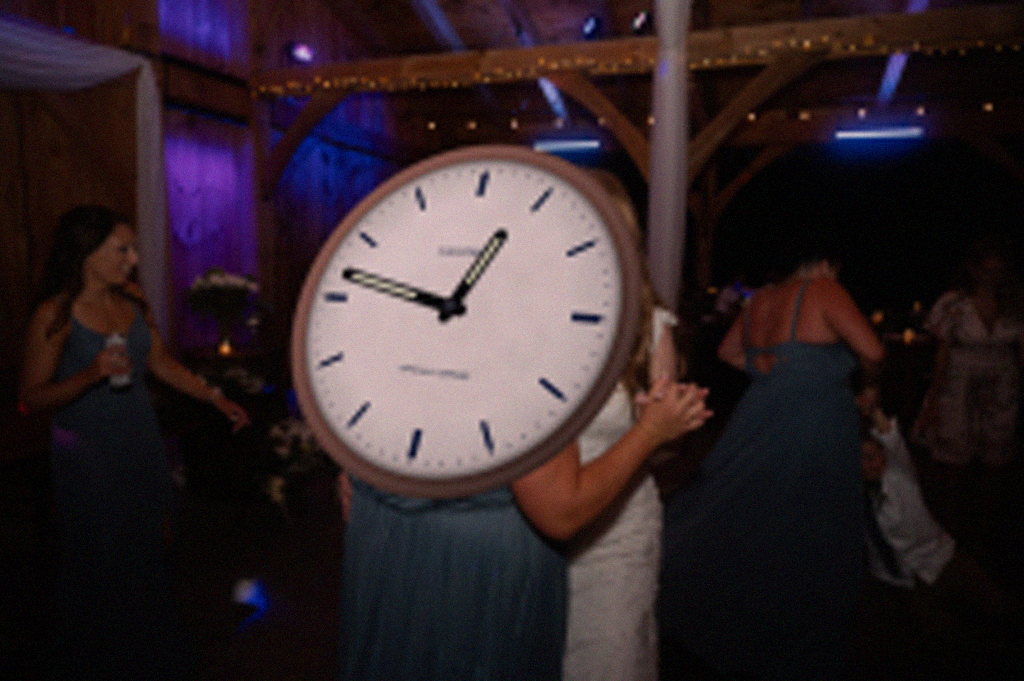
12:47
